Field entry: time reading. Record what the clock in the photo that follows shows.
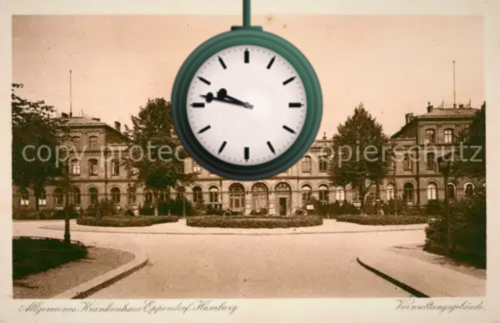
9:47
